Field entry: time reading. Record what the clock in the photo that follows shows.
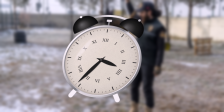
3:36
